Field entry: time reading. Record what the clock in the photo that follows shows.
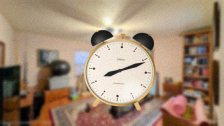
8:11
